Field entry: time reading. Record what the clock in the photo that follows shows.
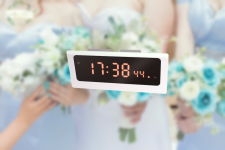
17:38:44
